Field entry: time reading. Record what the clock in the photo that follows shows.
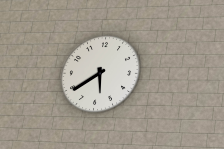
5:39
